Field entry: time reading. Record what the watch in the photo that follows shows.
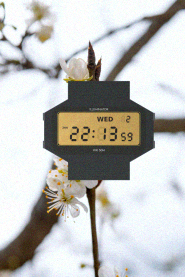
22:13:59
